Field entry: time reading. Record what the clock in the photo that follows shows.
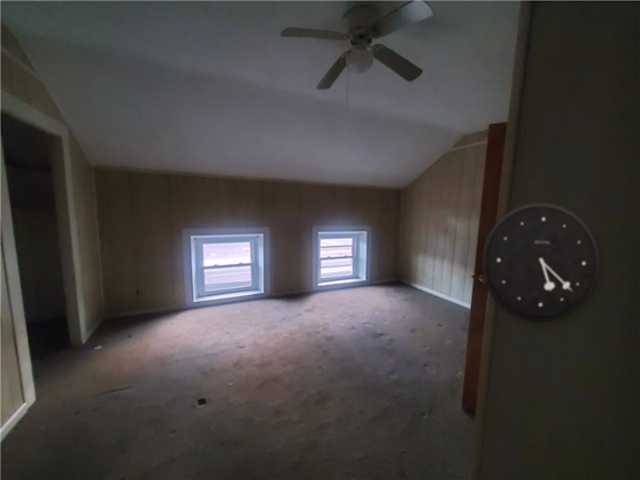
5:22
